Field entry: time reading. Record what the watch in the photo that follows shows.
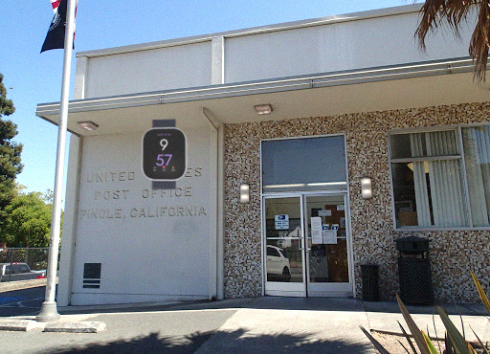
9:57
